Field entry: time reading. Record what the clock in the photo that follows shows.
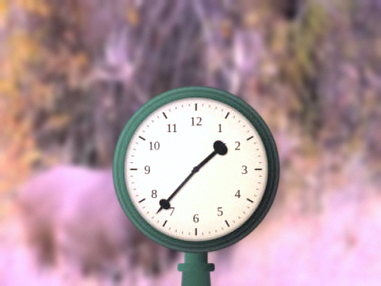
1:37
